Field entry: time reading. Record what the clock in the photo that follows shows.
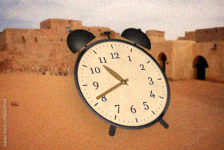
10:41
